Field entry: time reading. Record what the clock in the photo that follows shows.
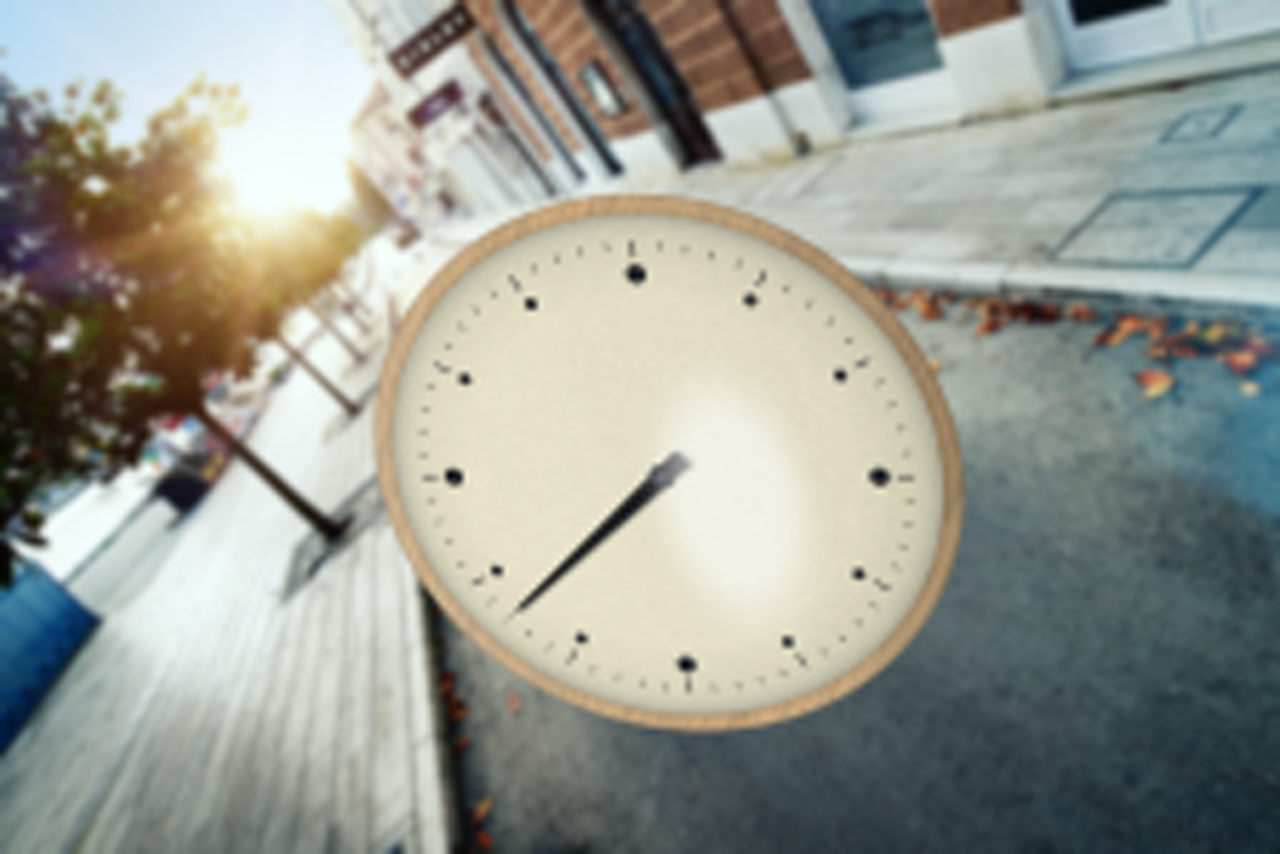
7:38
